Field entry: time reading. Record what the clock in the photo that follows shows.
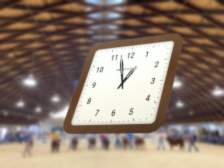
12:57
